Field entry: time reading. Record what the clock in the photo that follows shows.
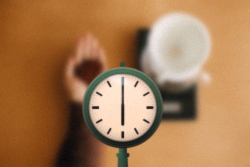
6:00
